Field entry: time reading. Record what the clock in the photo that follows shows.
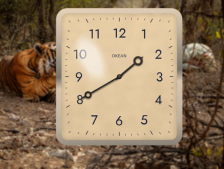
1:40
